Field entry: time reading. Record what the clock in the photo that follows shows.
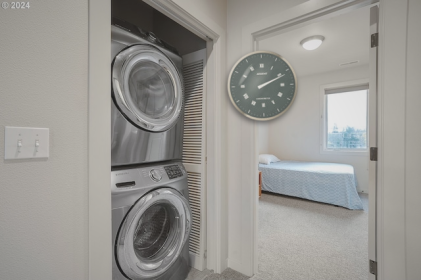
2:11
